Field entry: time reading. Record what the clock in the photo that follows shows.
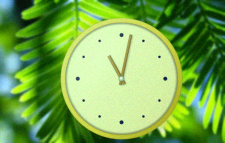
11:02
